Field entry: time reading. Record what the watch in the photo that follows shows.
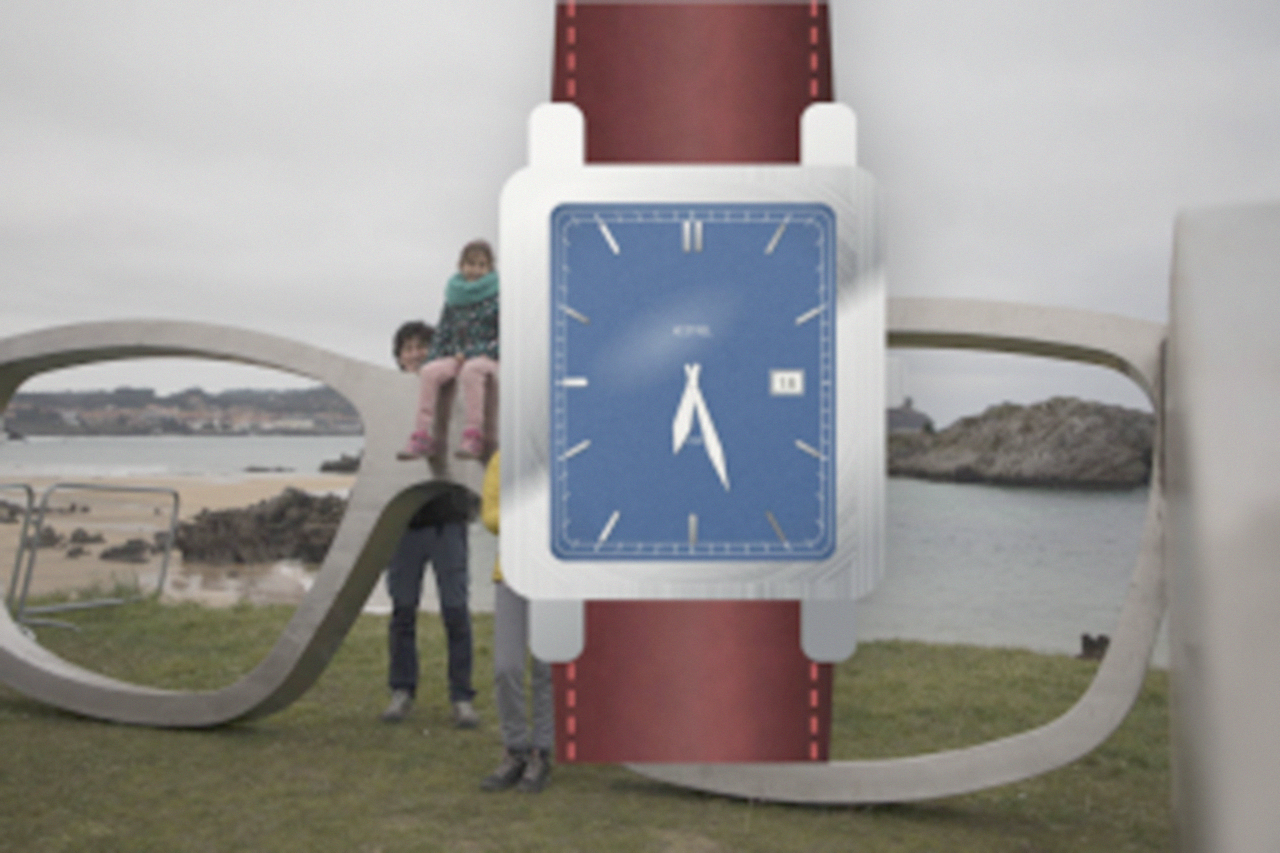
6:27
